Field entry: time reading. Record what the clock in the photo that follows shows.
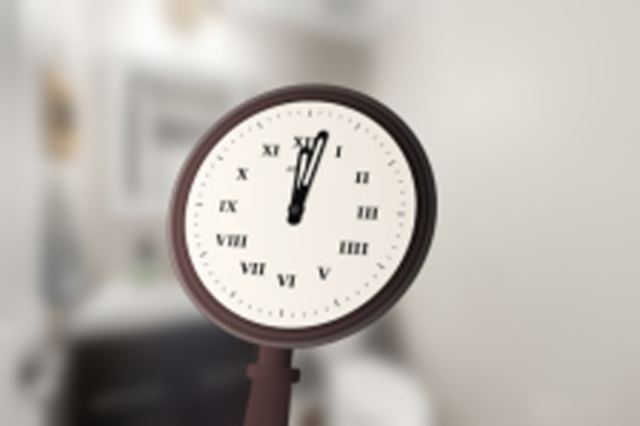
12:02
